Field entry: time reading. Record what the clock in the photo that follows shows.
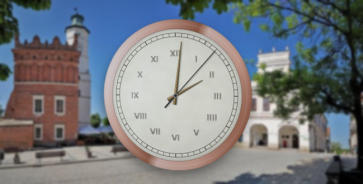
2:01:07
